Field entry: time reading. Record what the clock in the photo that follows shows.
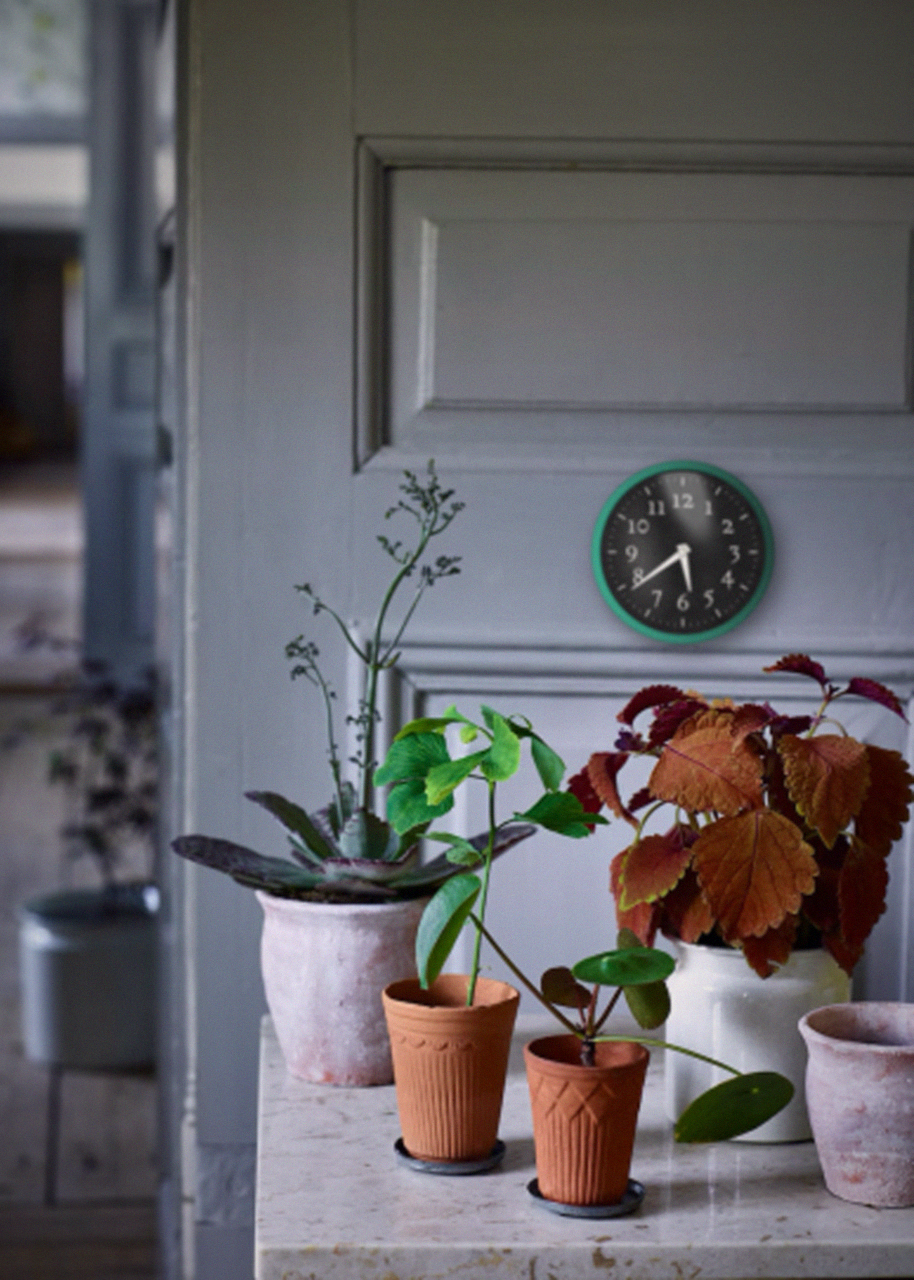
5:39
